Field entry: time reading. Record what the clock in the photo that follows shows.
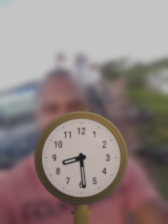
8:29
